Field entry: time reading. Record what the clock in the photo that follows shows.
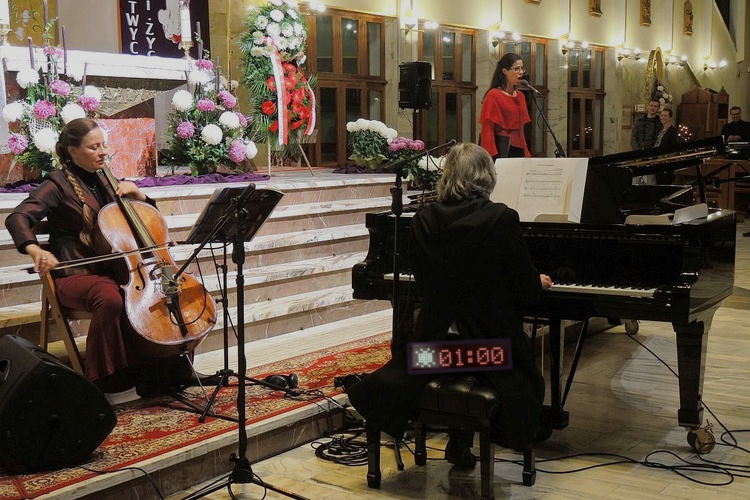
1:00
